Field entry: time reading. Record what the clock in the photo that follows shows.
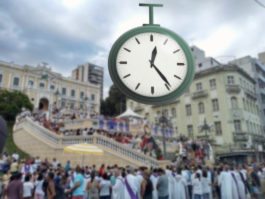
12:24
